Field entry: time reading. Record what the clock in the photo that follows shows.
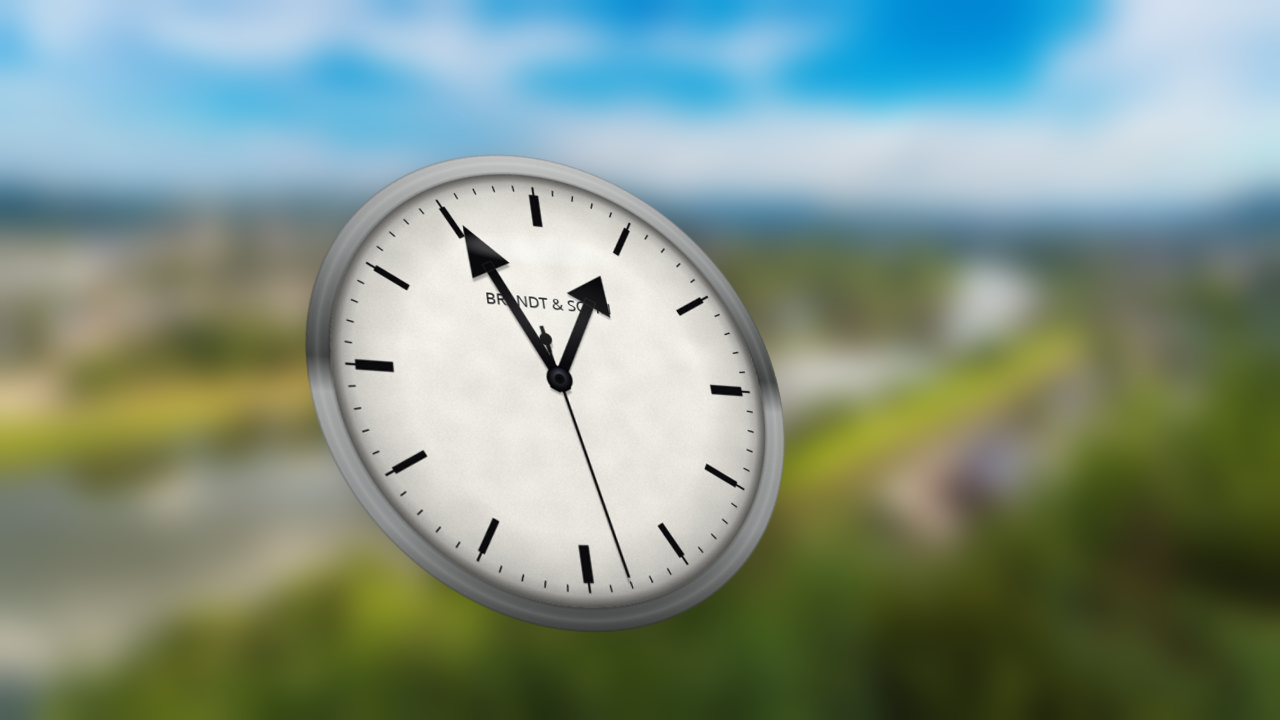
12:55:28
